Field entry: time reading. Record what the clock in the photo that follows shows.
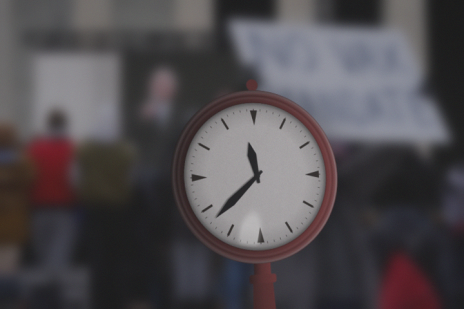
11:38
